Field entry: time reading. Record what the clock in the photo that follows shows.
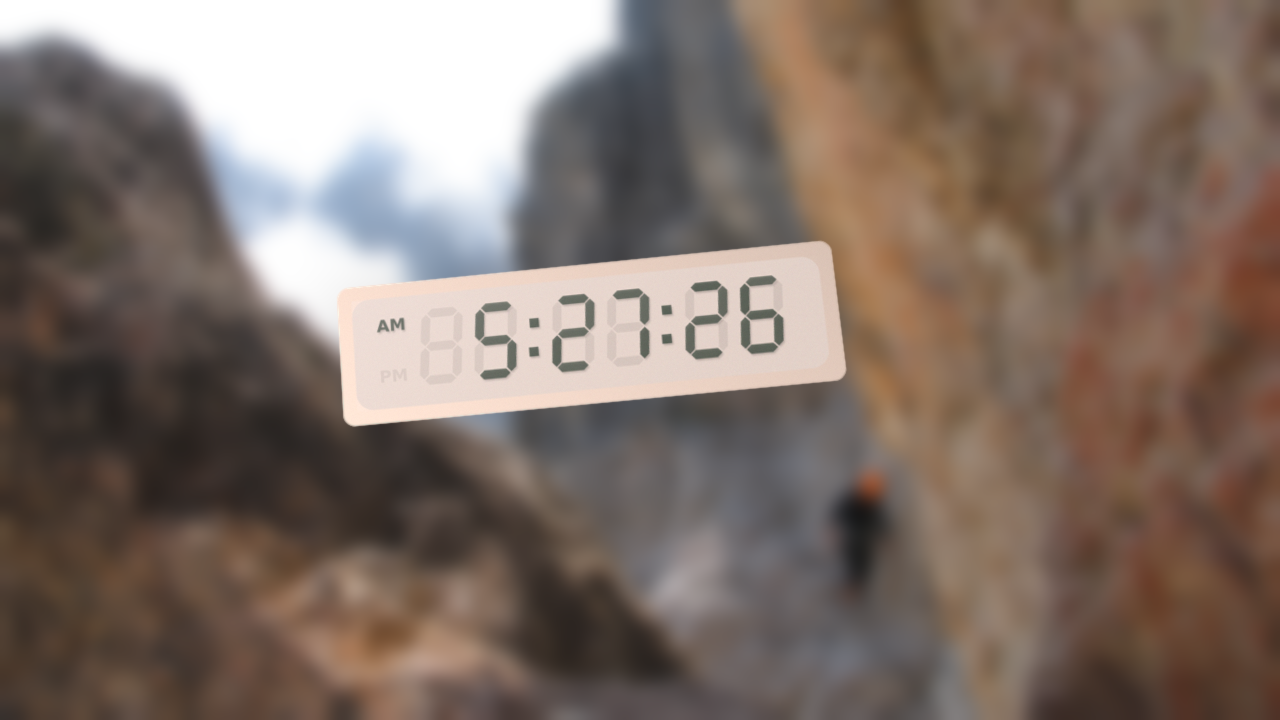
5:27:26
